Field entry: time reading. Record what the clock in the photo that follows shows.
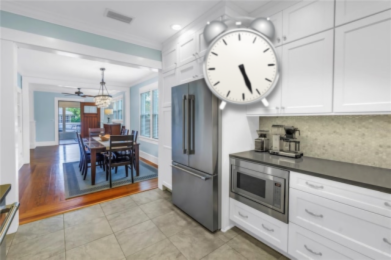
5:27
